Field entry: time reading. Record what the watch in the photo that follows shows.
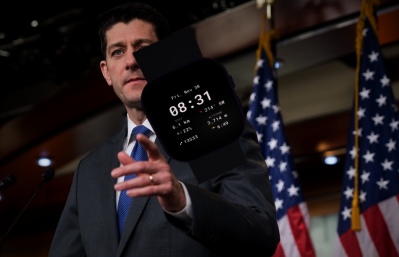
8:31
